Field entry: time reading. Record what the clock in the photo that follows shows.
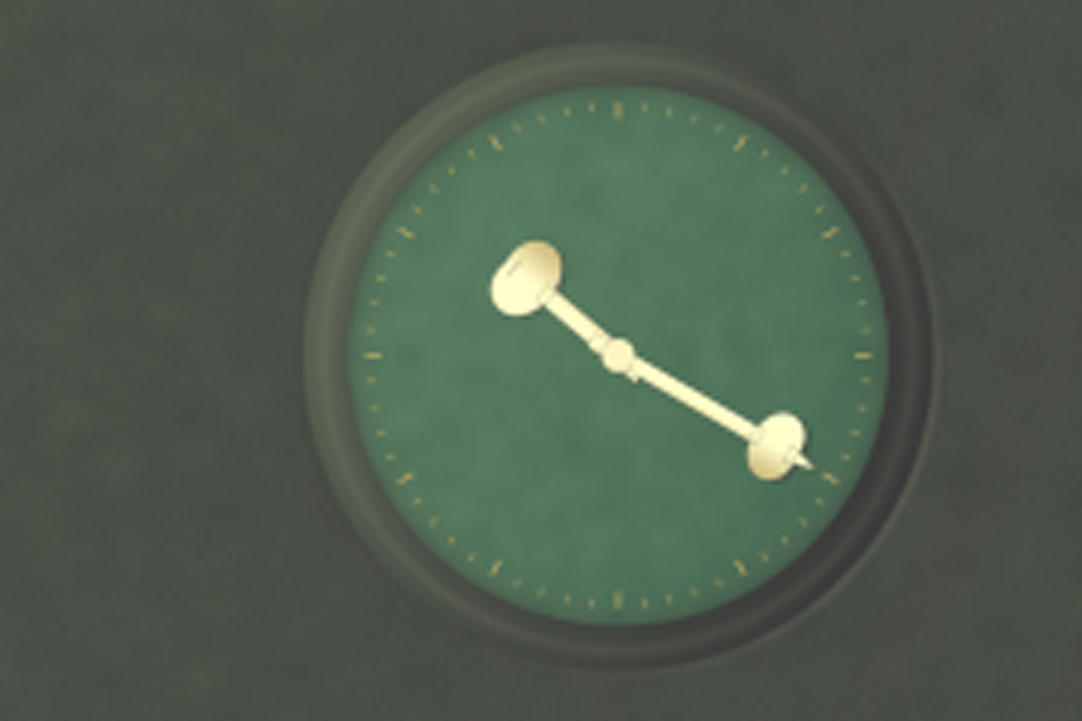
10:20
